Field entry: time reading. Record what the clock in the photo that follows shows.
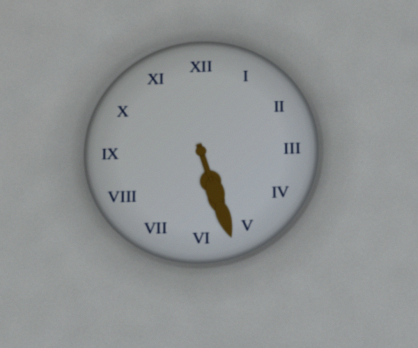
5:27
